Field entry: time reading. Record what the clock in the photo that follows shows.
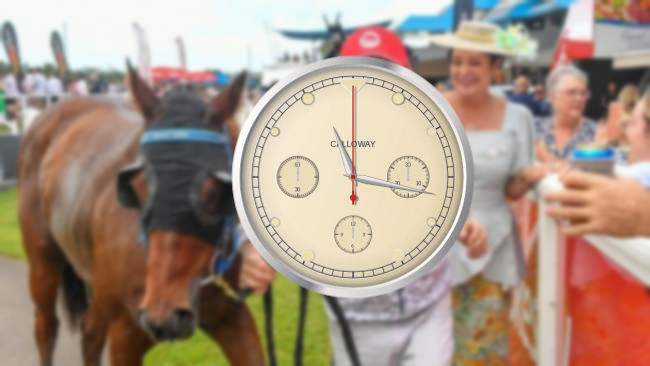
11:17
